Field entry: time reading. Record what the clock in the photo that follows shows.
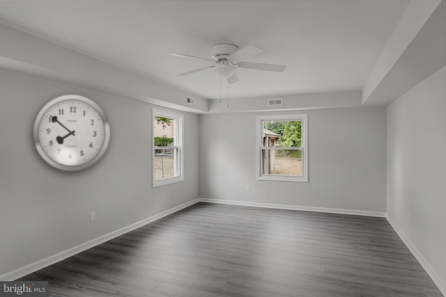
7:51
